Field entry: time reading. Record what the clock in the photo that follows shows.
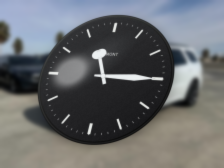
11:15
